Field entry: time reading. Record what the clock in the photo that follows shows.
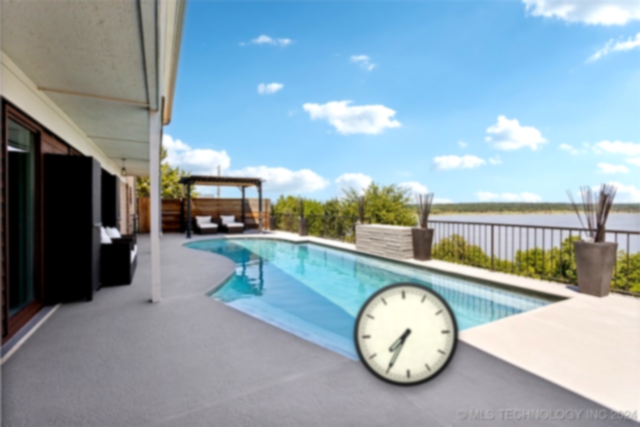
7:35
